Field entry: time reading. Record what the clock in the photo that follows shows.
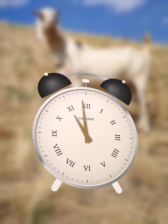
10:59
